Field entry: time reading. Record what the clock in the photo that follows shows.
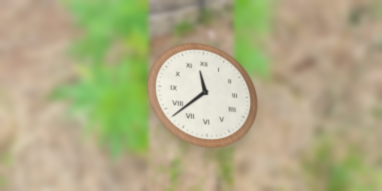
11:38
